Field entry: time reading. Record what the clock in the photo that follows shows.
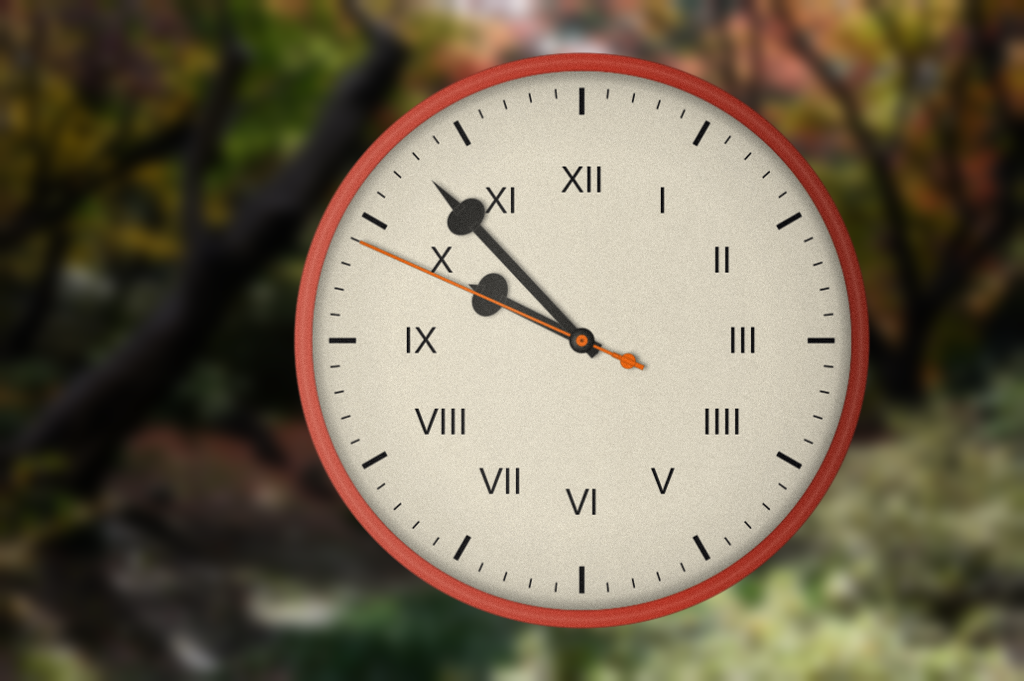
9:52:49
